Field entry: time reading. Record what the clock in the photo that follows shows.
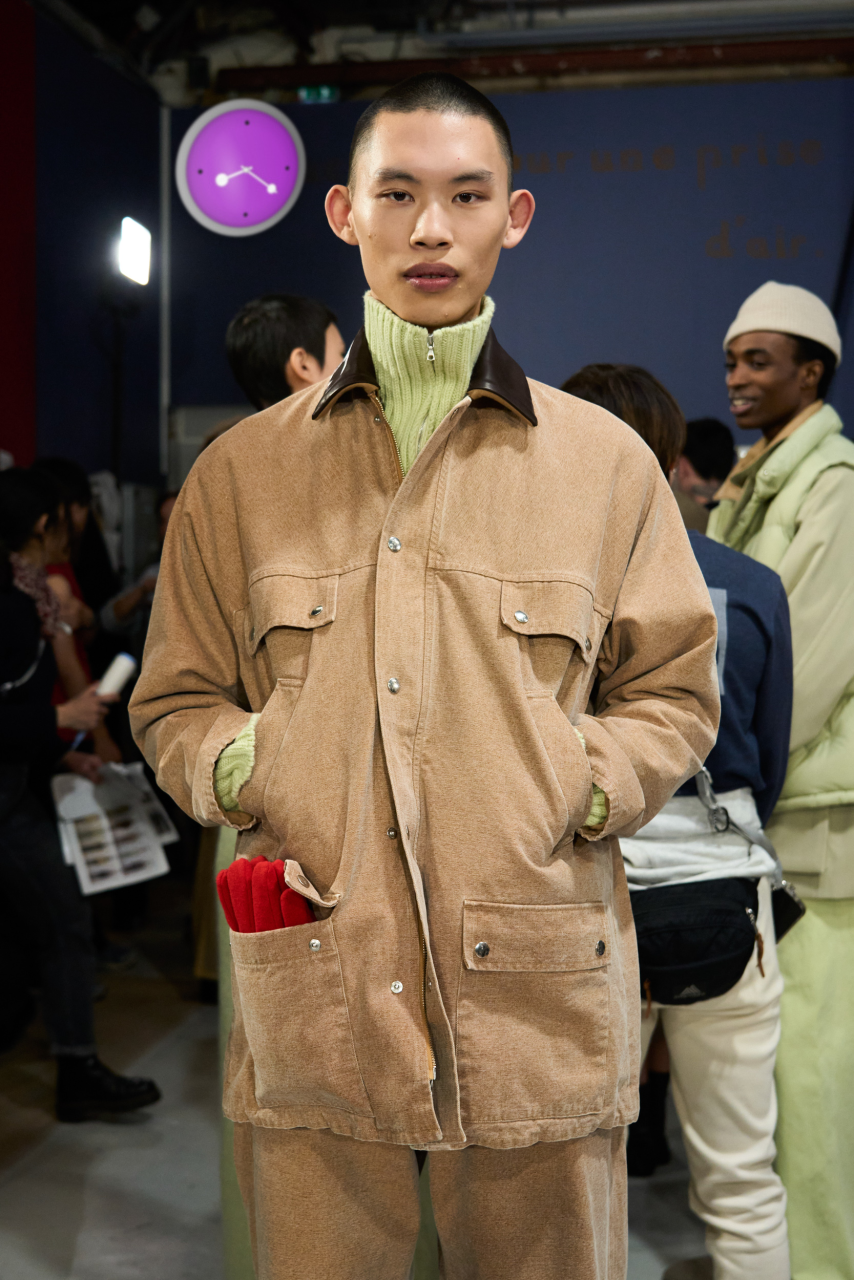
8:21
